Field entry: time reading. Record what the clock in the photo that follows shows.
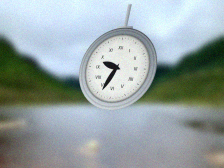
9:34
